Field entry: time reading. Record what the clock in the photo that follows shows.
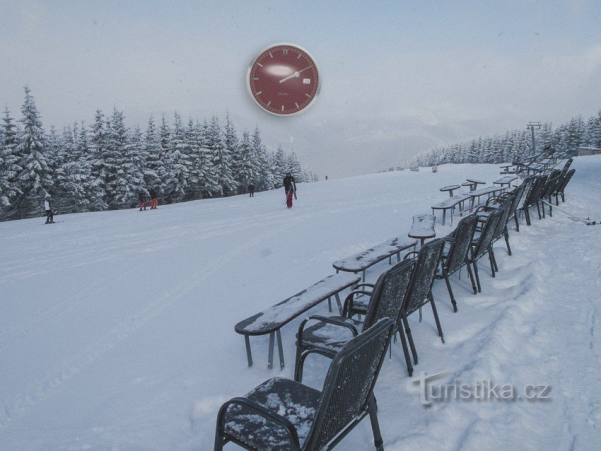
2:10
